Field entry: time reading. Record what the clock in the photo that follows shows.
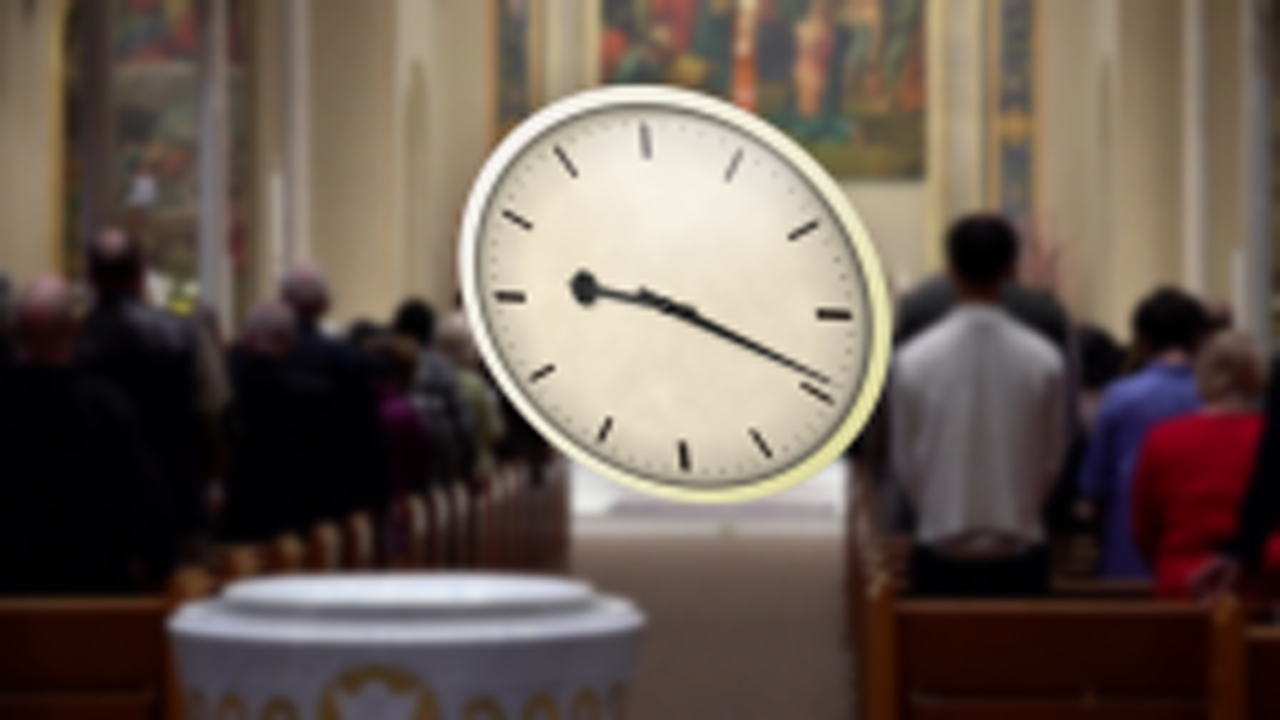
9:19
